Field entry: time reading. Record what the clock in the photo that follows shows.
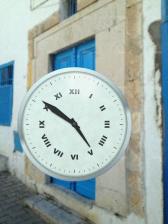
4:51
